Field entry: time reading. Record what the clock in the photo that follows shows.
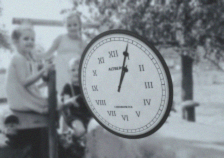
1:04
